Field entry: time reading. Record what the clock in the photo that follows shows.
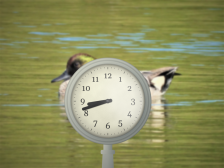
8:42
